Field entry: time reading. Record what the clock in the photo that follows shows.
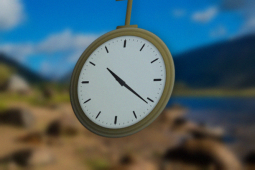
10:21
